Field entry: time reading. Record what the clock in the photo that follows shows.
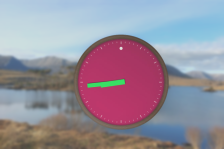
8:44
